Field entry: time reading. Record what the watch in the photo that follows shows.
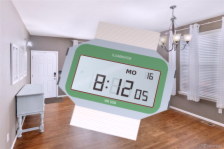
8:12:05
